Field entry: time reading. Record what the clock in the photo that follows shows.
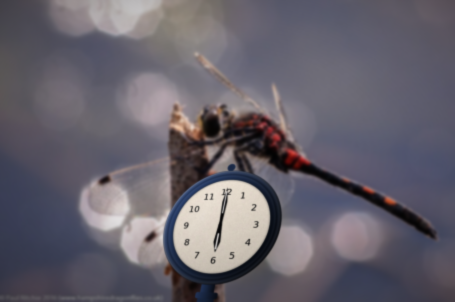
6:00
